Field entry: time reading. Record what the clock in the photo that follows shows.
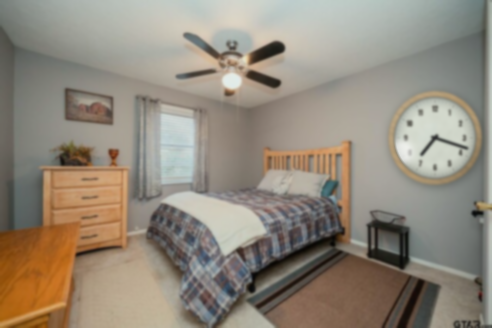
7:18
